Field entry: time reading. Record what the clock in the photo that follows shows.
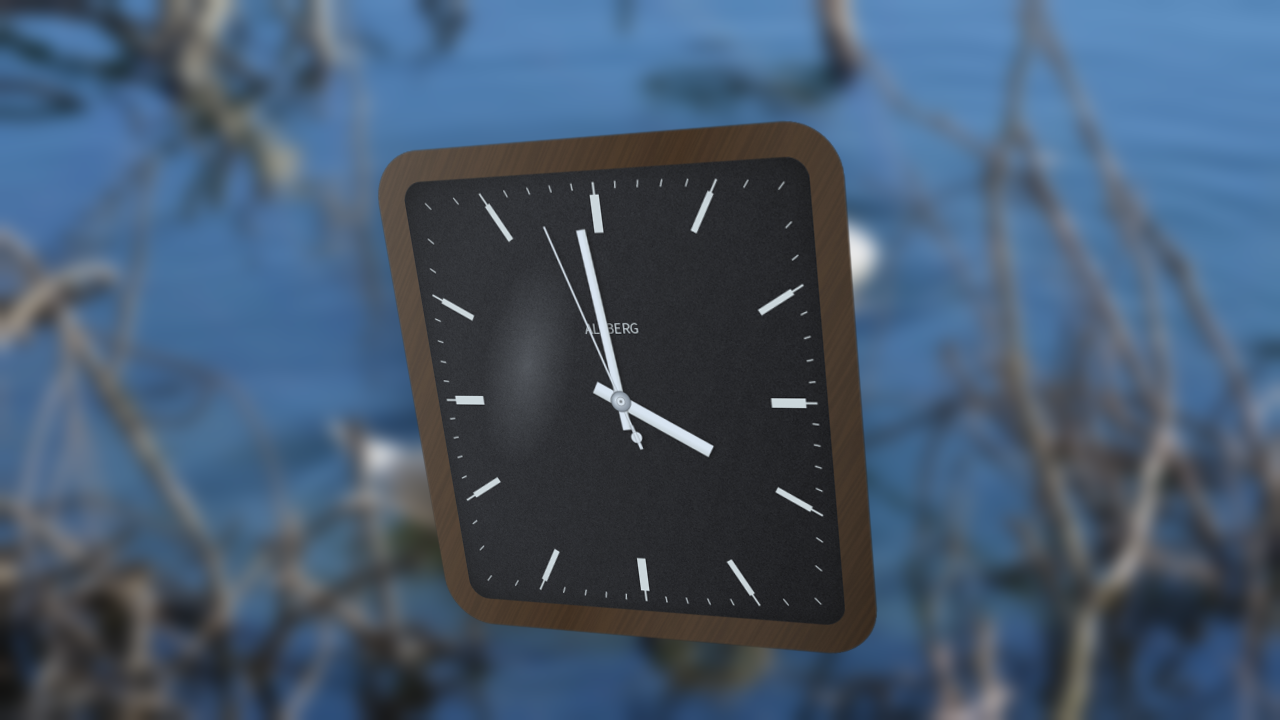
3:58:57
